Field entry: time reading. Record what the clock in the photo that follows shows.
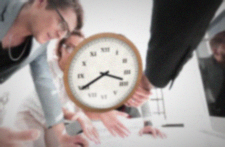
3:40
